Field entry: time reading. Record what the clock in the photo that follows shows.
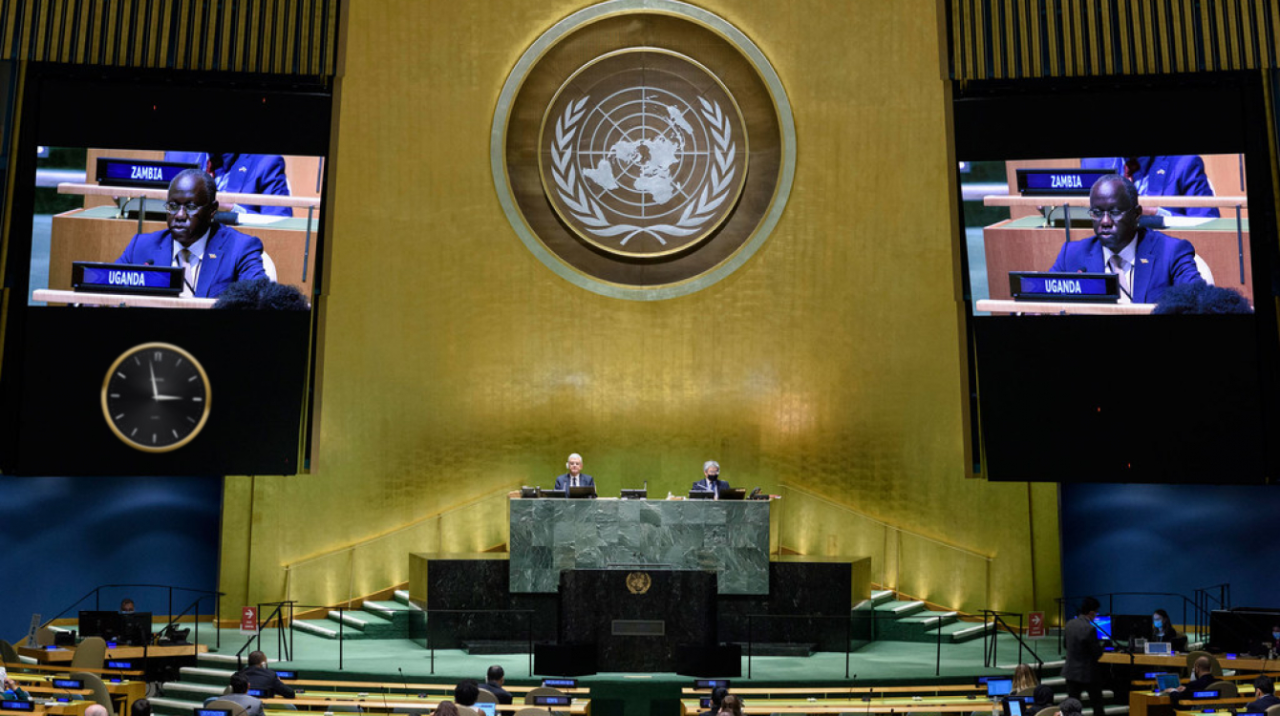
2:58
